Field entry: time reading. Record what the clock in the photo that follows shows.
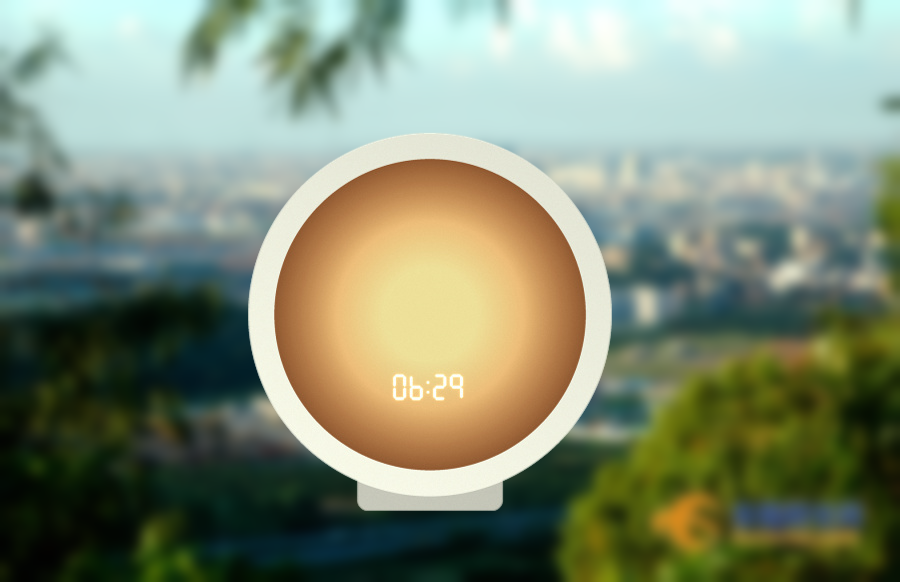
6:29
